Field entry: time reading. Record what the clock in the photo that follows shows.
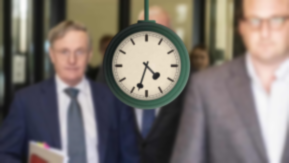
4:33
